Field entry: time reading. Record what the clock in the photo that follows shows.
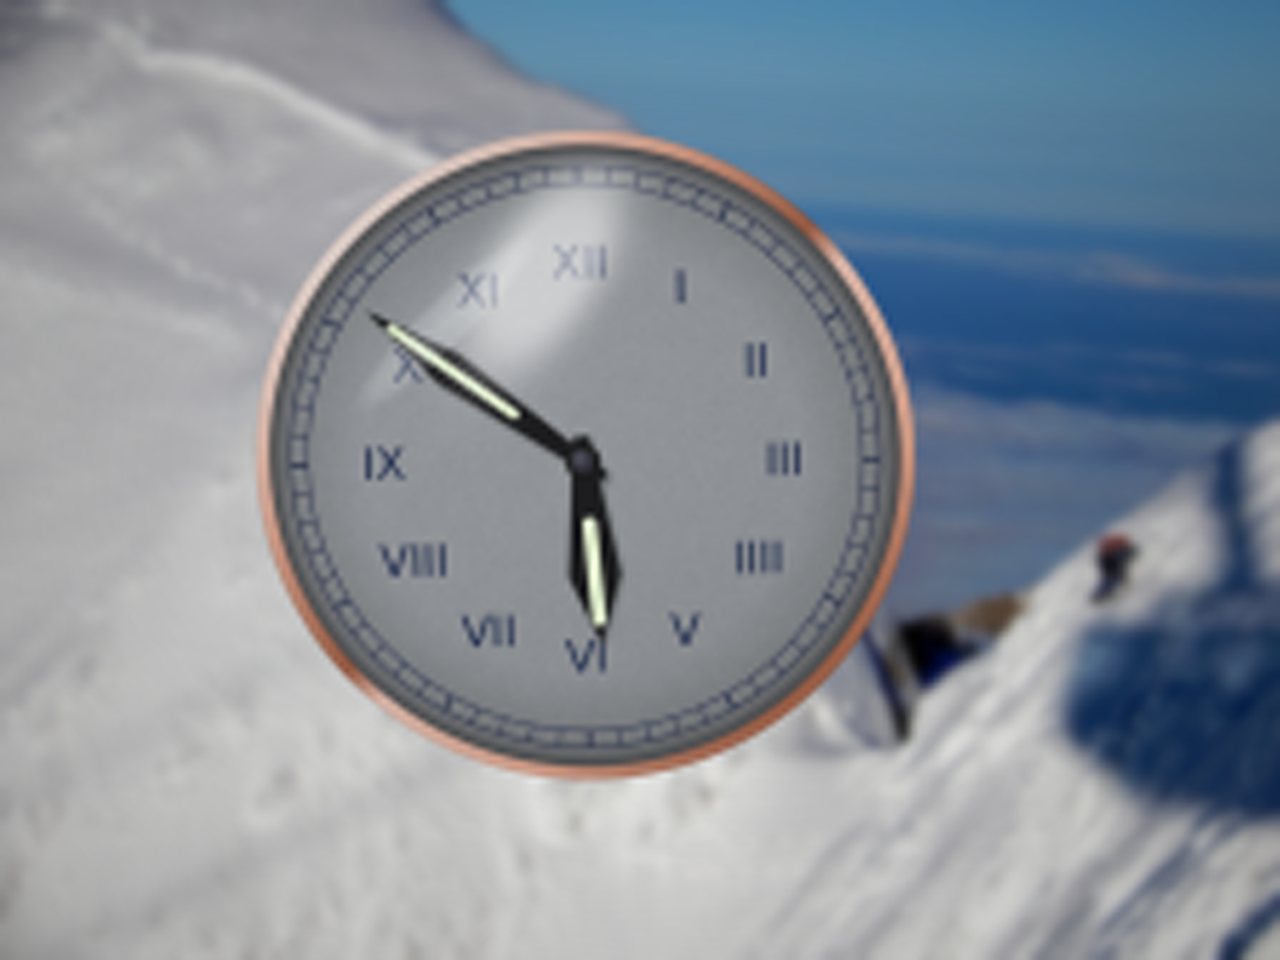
5:51
